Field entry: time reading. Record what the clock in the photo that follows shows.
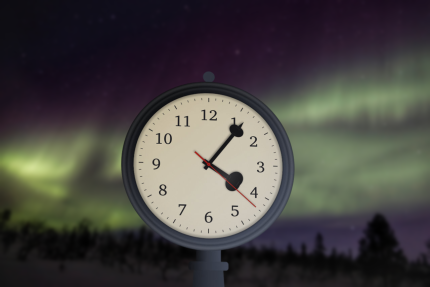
4:06:22
